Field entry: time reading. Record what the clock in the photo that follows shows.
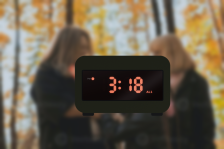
3:18
